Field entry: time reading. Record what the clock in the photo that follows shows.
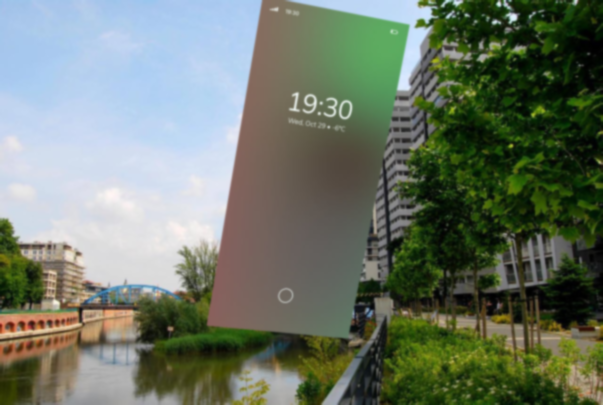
19:30
